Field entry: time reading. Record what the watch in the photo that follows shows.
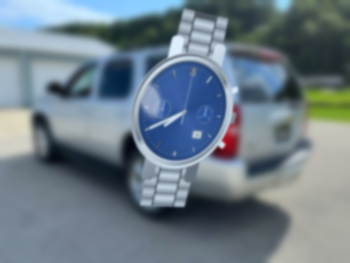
7:40
